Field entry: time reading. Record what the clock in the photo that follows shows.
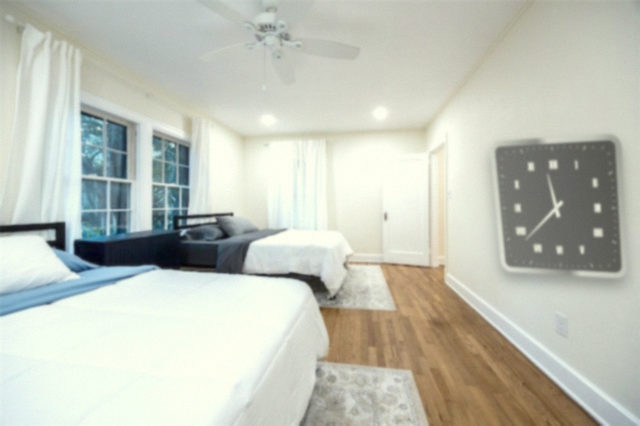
11:38
